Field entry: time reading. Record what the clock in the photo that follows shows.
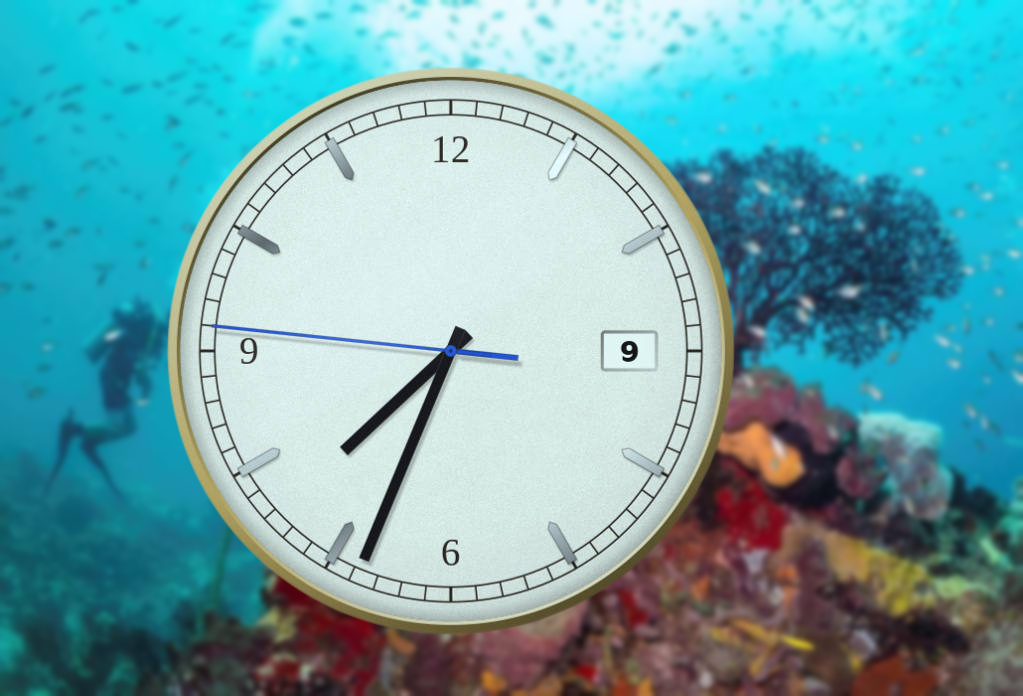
7:33:46
